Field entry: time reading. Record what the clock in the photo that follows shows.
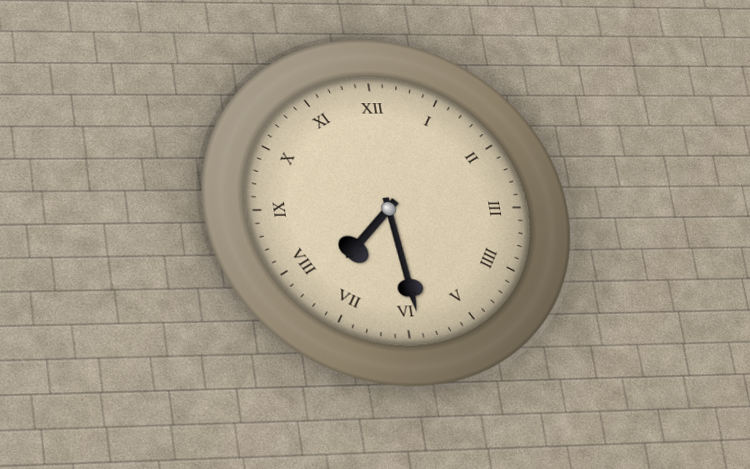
7:29
